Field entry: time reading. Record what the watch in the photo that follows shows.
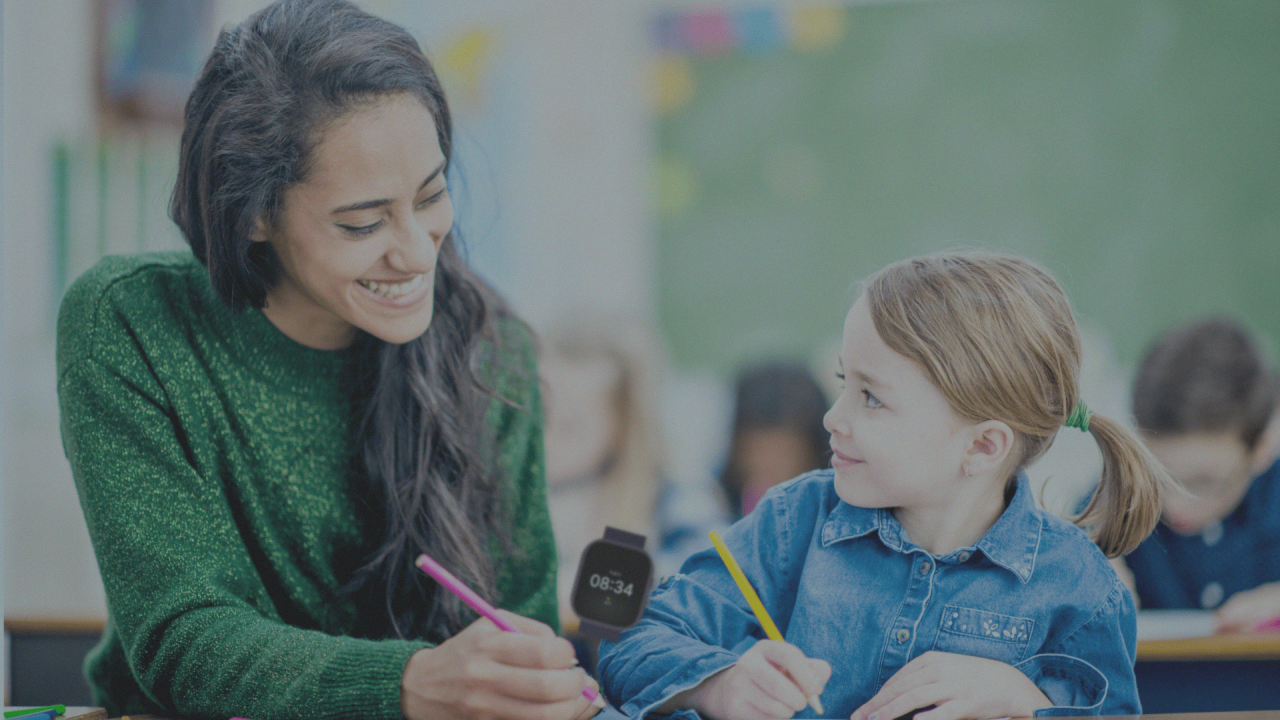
8:34
